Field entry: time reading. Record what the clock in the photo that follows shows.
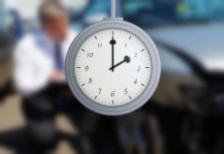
2:00
